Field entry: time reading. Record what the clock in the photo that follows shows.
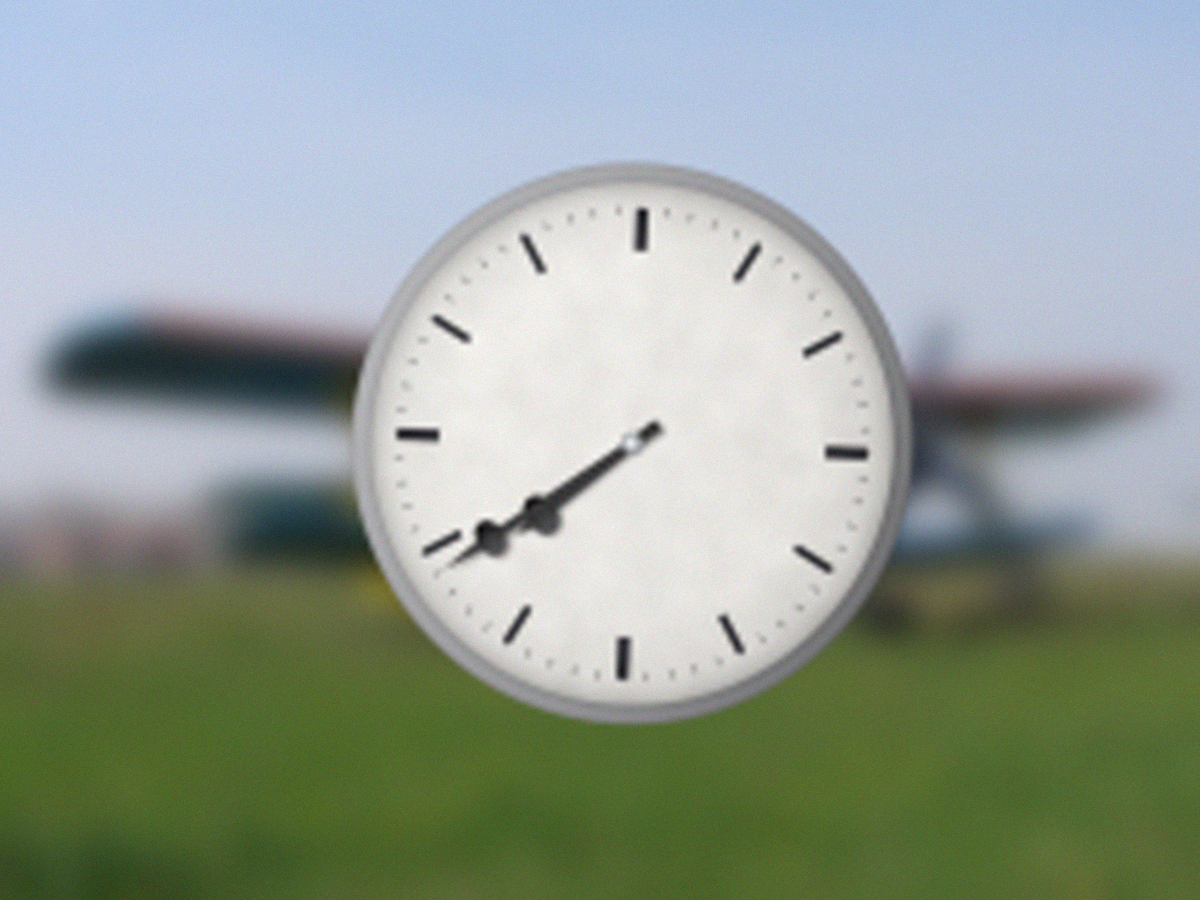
7:39
